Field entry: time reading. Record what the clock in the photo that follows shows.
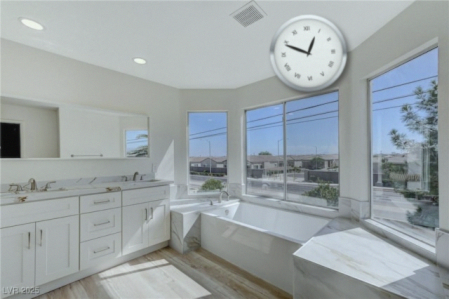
12:49
